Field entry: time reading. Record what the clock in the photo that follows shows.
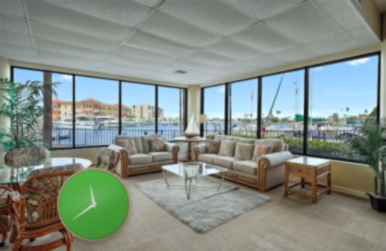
11:39
